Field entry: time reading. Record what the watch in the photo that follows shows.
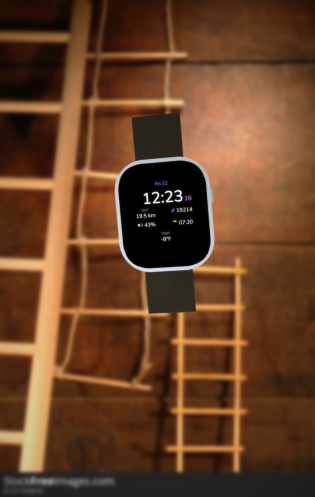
12:23
